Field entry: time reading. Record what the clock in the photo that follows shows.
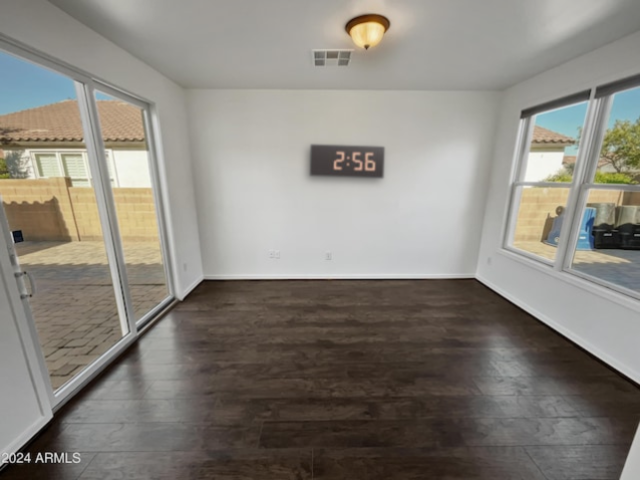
2:56
